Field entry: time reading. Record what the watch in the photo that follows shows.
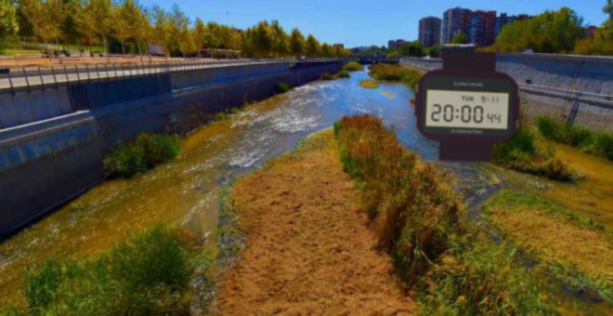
20:00:44
